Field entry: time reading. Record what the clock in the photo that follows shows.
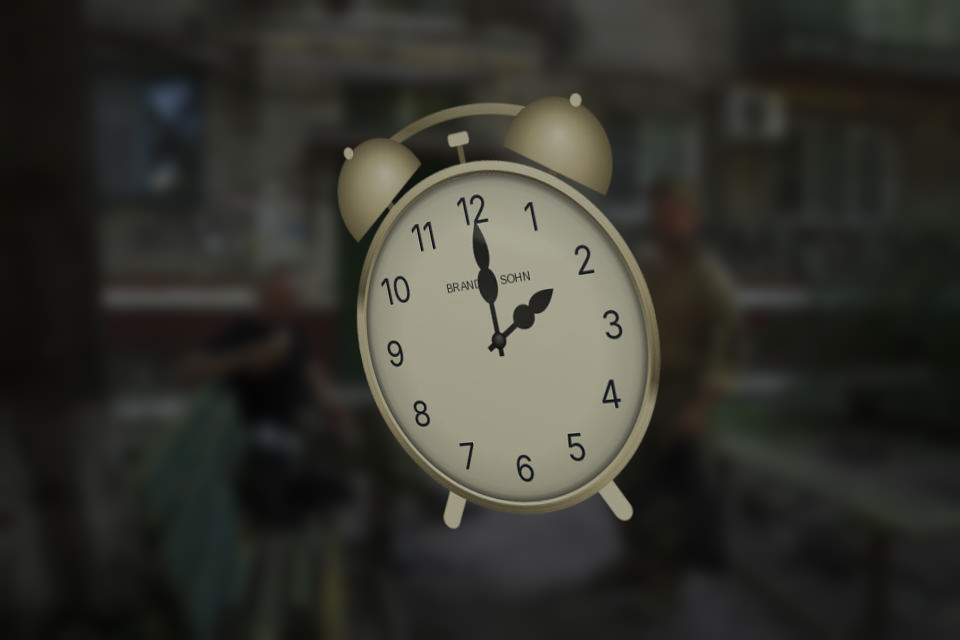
2:00
